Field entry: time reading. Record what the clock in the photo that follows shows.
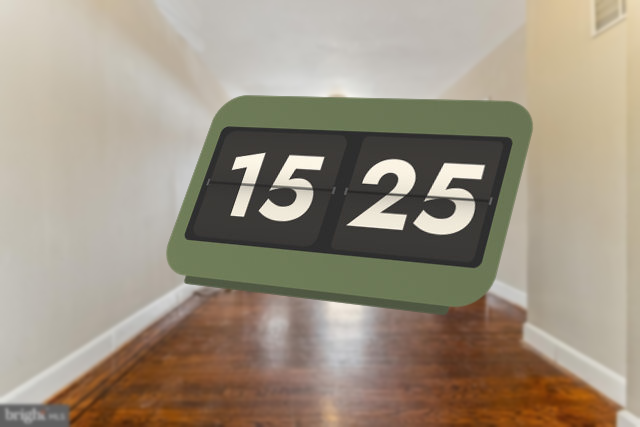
15:25
